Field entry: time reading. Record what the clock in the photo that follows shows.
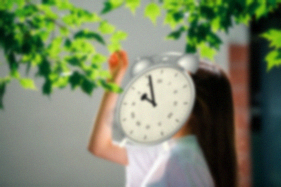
9:56
